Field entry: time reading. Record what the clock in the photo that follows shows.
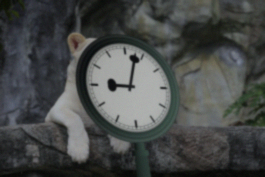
9:03
